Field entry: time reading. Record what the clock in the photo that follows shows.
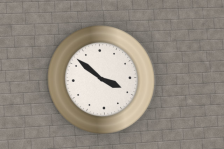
3:52
